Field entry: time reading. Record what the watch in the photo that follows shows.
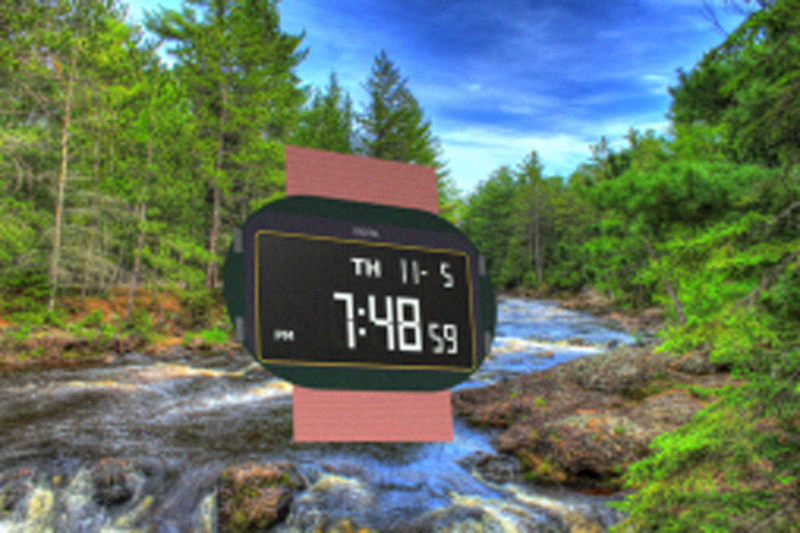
7:48:59
